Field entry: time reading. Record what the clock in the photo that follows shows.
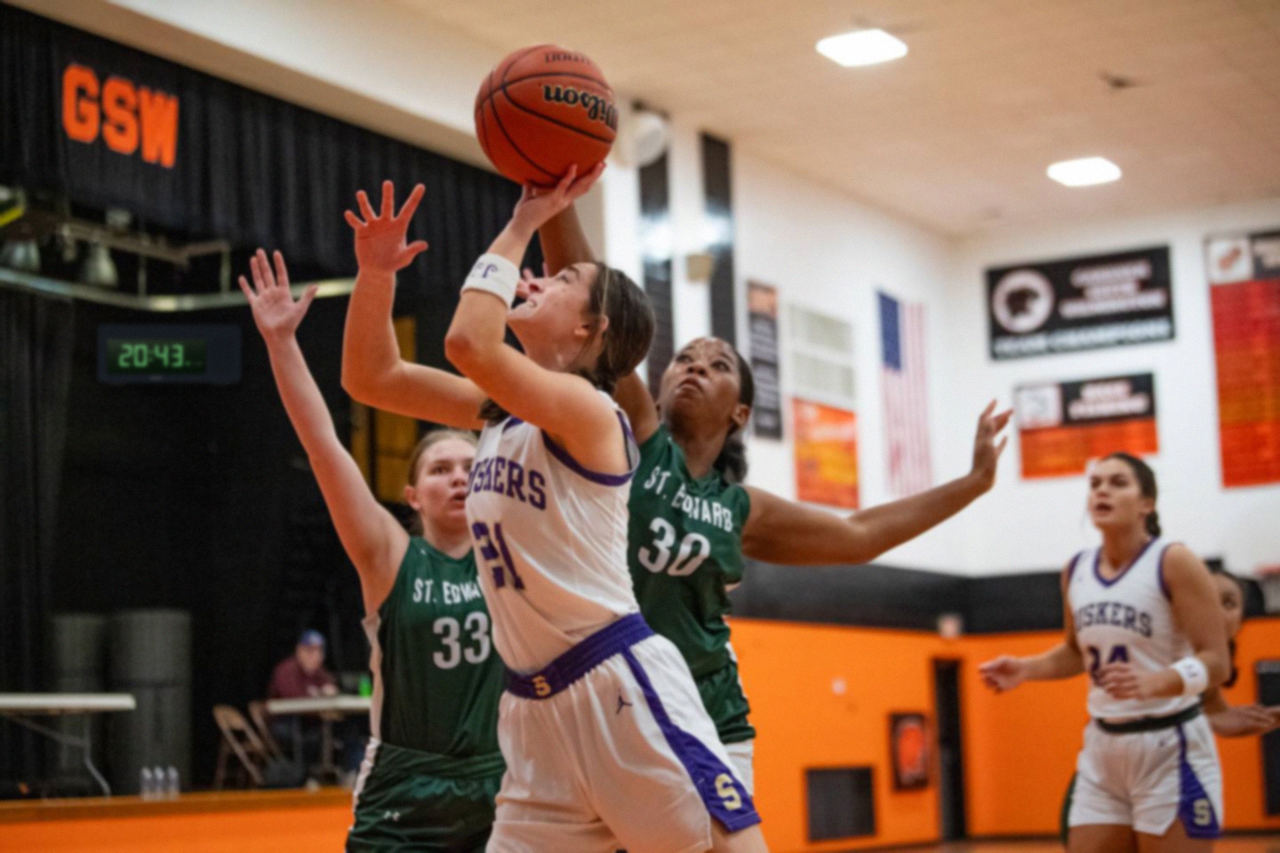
20:43
